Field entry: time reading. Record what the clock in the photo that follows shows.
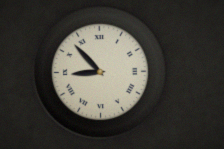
8:53
